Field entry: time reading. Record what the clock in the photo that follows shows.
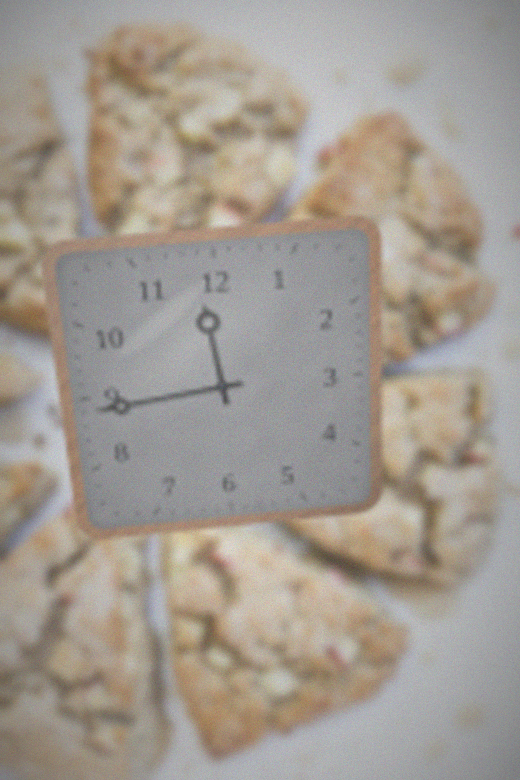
11:44
